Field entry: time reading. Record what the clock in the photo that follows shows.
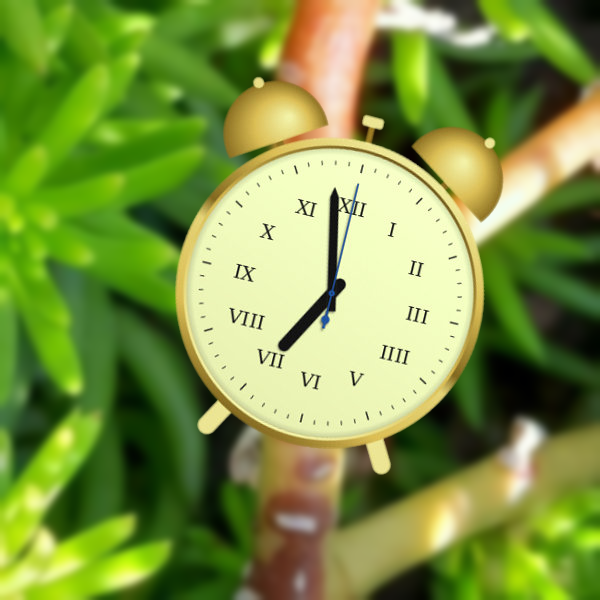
6:58:00
